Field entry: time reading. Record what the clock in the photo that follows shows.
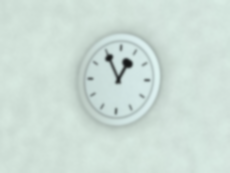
12:55
